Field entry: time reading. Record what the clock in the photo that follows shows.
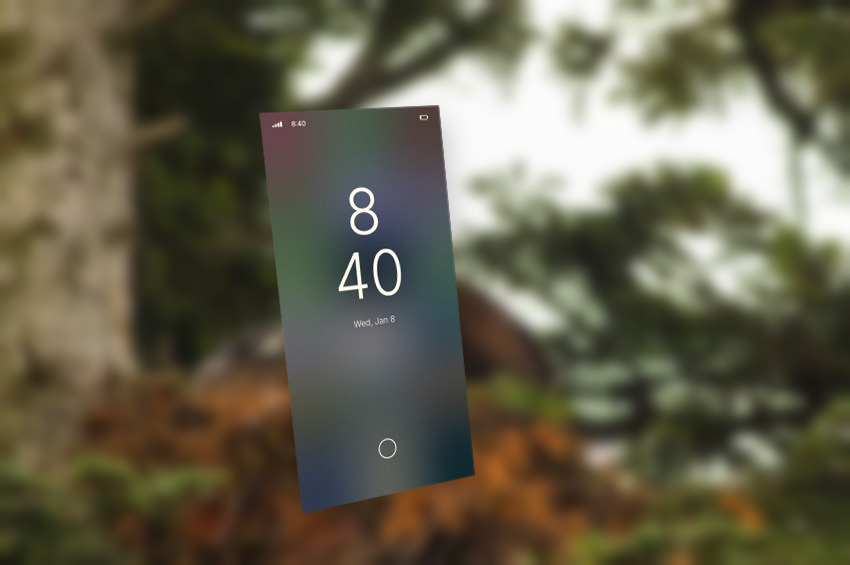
8:40
